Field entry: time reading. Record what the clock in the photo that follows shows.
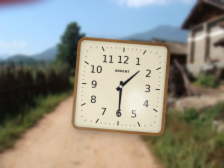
1:30
